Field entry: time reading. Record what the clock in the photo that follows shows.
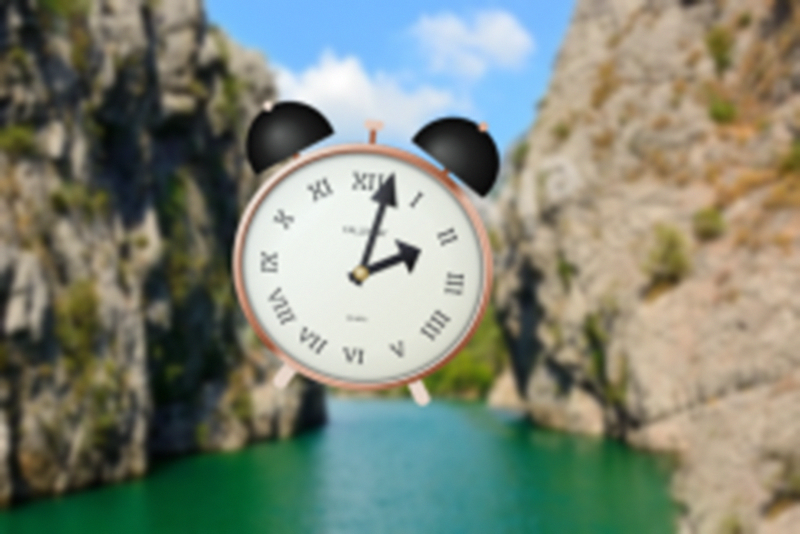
2:02
